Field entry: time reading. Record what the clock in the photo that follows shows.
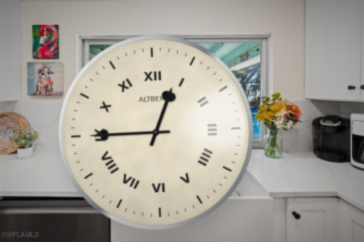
12:45
